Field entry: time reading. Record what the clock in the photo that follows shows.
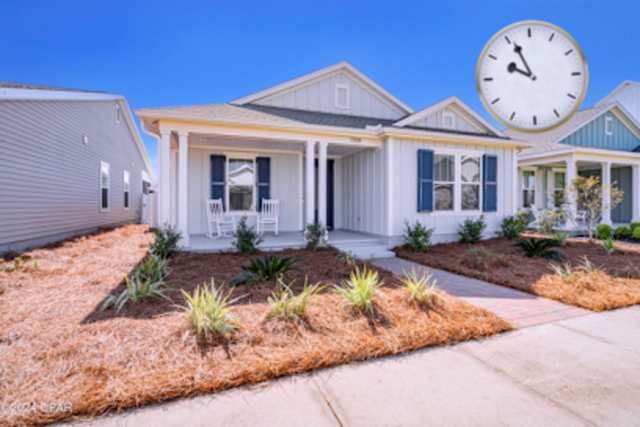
9:56
